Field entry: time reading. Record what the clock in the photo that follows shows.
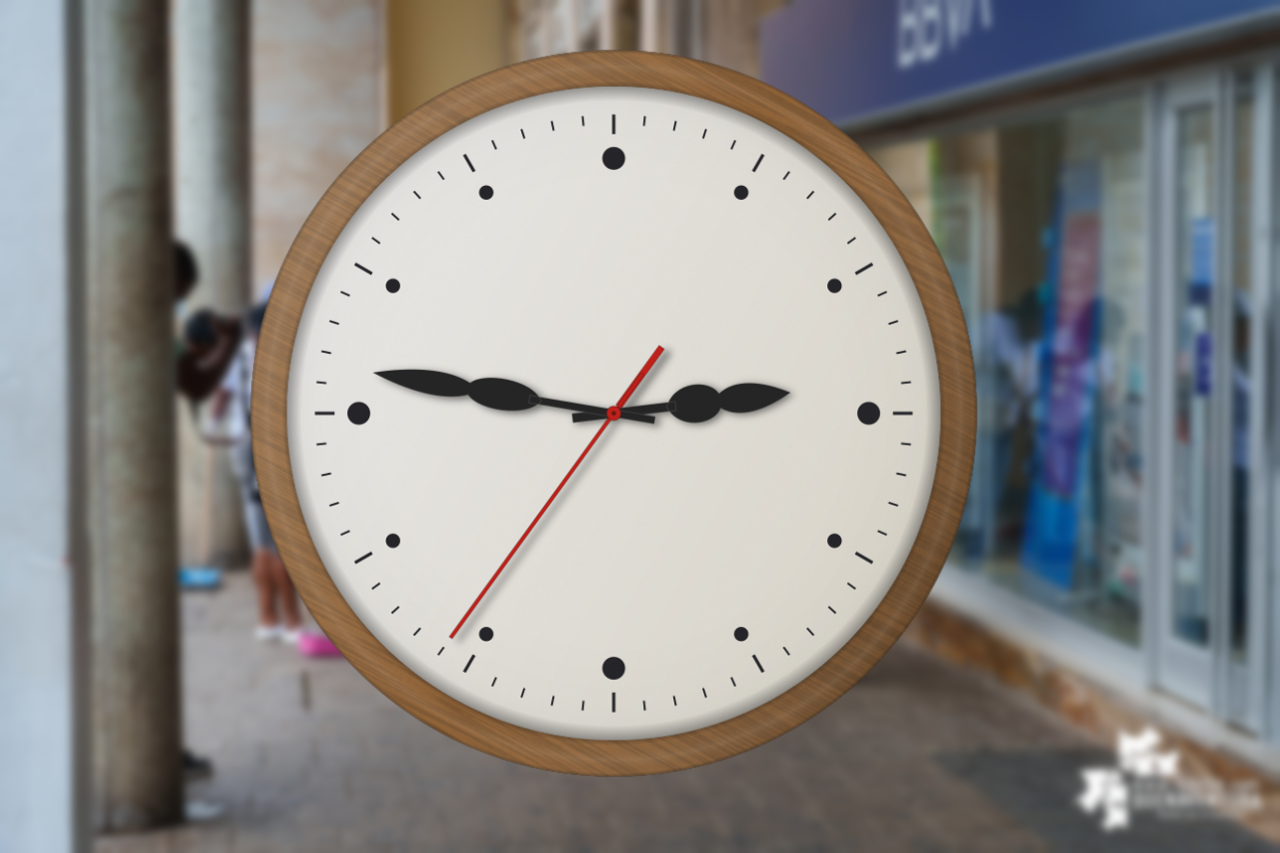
2:46:36
